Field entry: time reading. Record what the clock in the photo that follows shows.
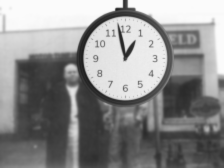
12:58
